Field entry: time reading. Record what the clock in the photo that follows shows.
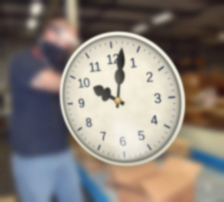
10:02
